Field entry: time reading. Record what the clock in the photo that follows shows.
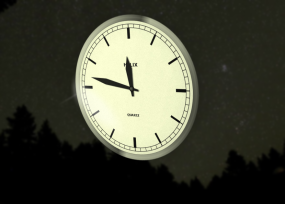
11:47
